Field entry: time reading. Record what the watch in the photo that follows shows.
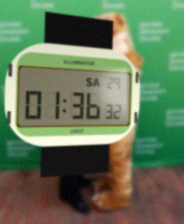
1:36:32
